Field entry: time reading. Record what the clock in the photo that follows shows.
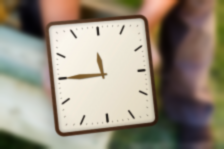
11:45
